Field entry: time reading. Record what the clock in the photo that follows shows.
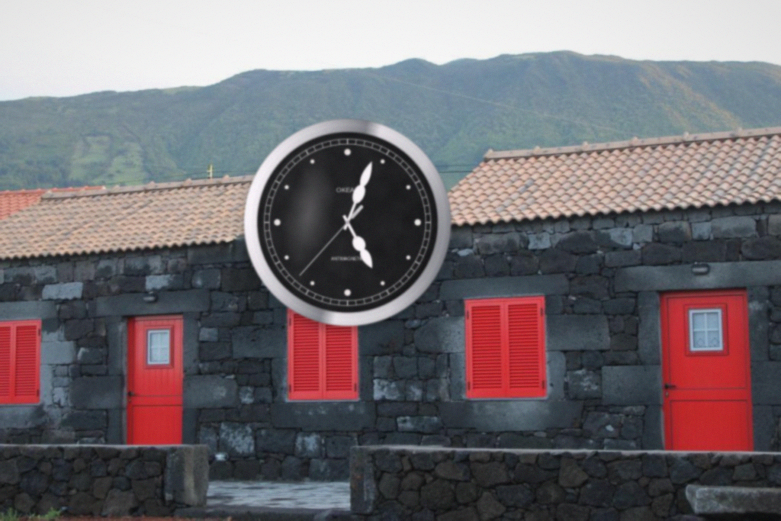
5:03:37
